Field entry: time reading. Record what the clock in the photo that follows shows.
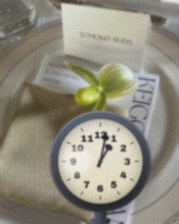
1:02
